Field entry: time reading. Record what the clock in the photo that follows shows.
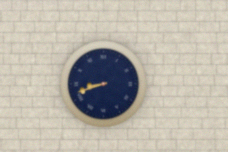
8:42
